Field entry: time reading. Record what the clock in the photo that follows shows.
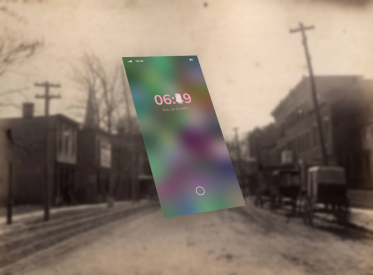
6:49
